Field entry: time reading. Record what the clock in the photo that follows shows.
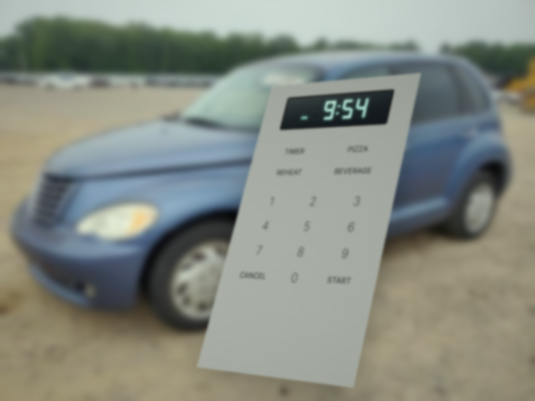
9:54
